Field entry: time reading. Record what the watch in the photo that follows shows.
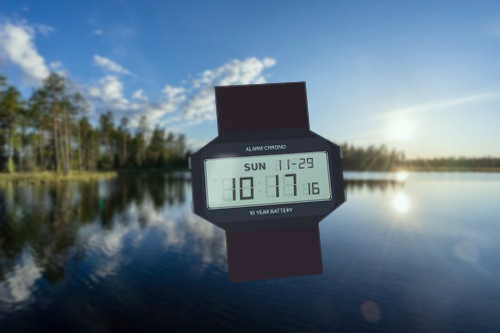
10:17:16
